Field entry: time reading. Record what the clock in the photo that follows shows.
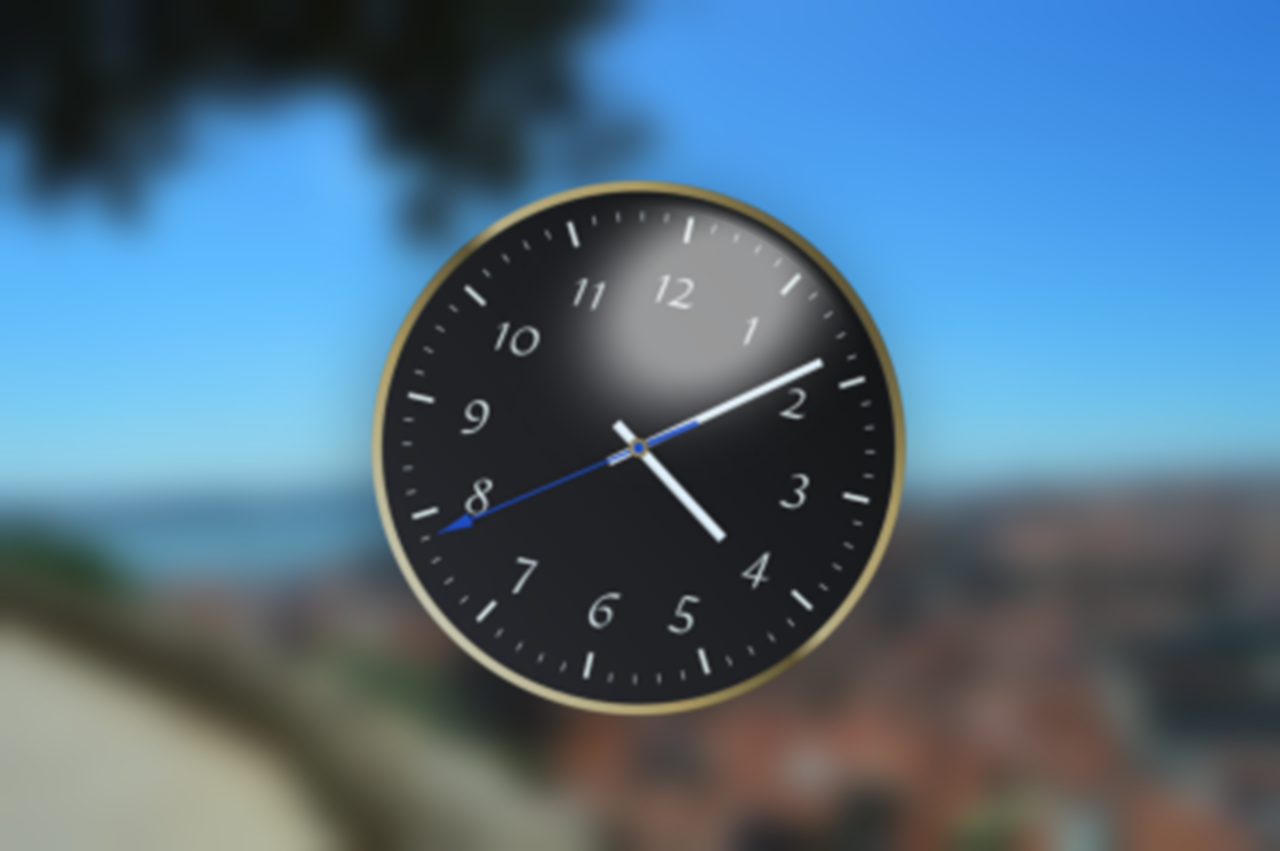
4:08:39
